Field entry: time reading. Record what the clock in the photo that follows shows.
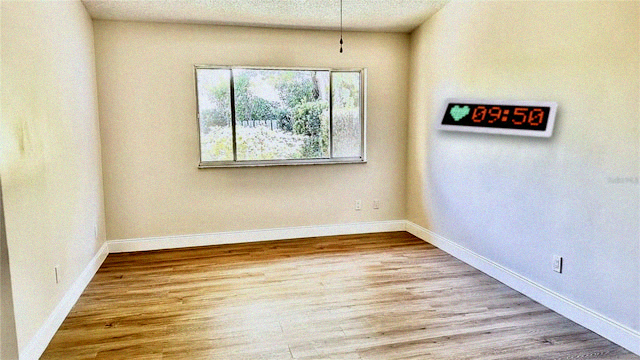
9:50
